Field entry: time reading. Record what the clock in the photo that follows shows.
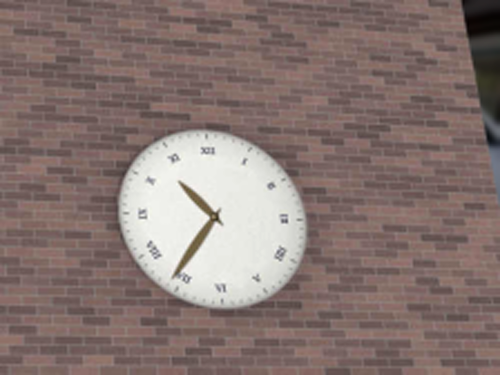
10:36
